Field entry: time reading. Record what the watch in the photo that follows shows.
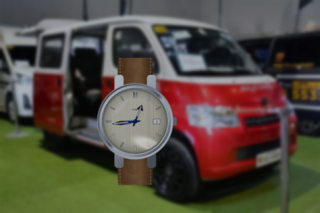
12:44
